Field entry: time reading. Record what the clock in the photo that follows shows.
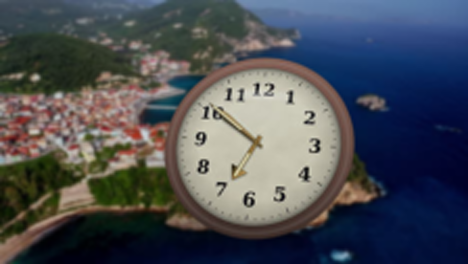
6:51
